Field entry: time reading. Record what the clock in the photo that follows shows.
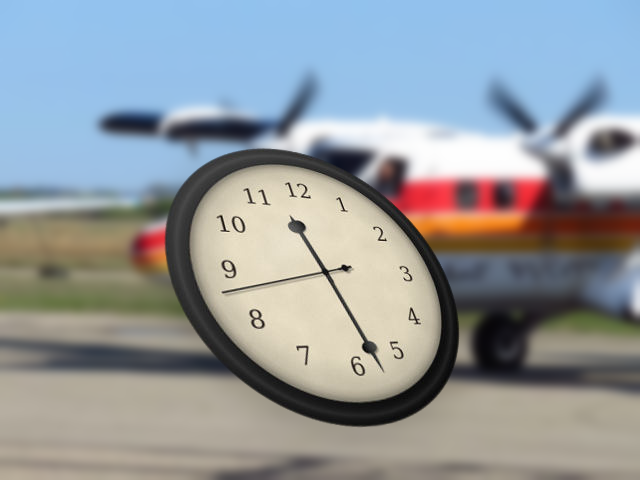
11:27:43
